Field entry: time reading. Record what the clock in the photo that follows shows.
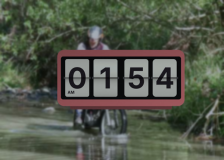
1:54
